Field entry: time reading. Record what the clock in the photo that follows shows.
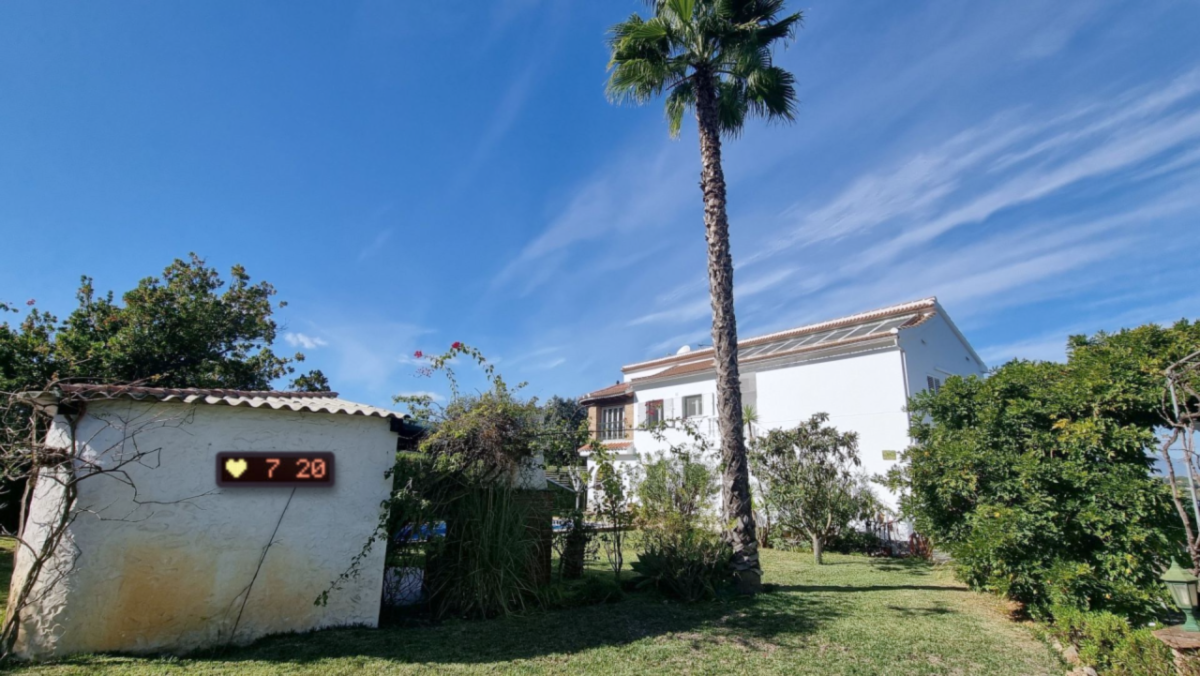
7:20
